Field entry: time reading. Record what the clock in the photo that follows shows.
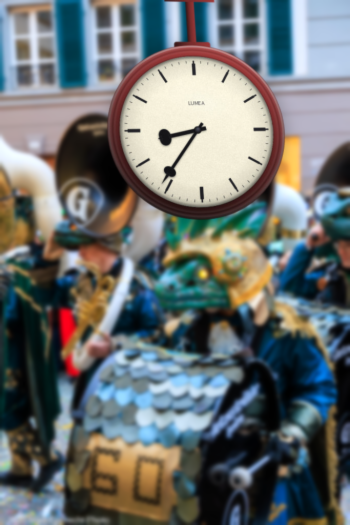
8:36
